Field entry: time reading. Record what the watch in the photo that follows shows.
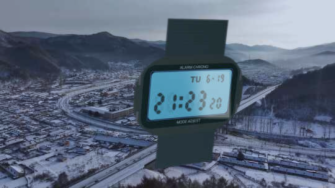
21:23:20
